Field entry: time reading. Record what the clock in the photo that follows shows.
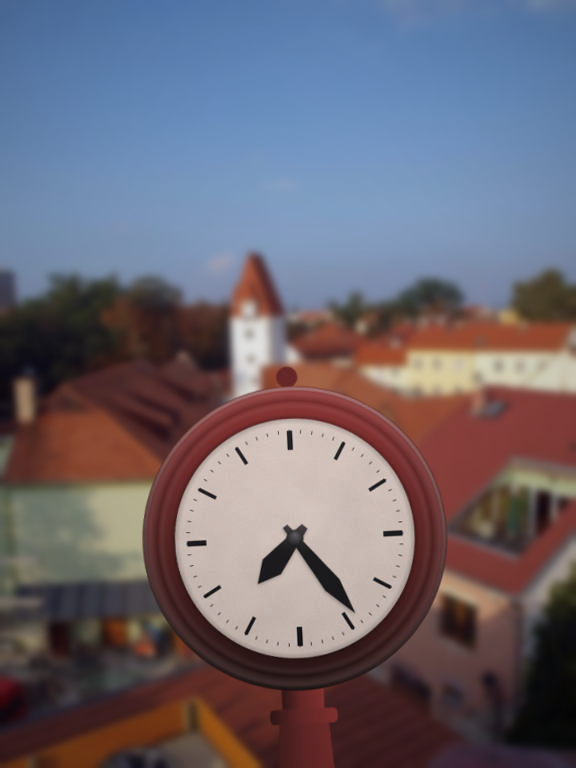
7:24
